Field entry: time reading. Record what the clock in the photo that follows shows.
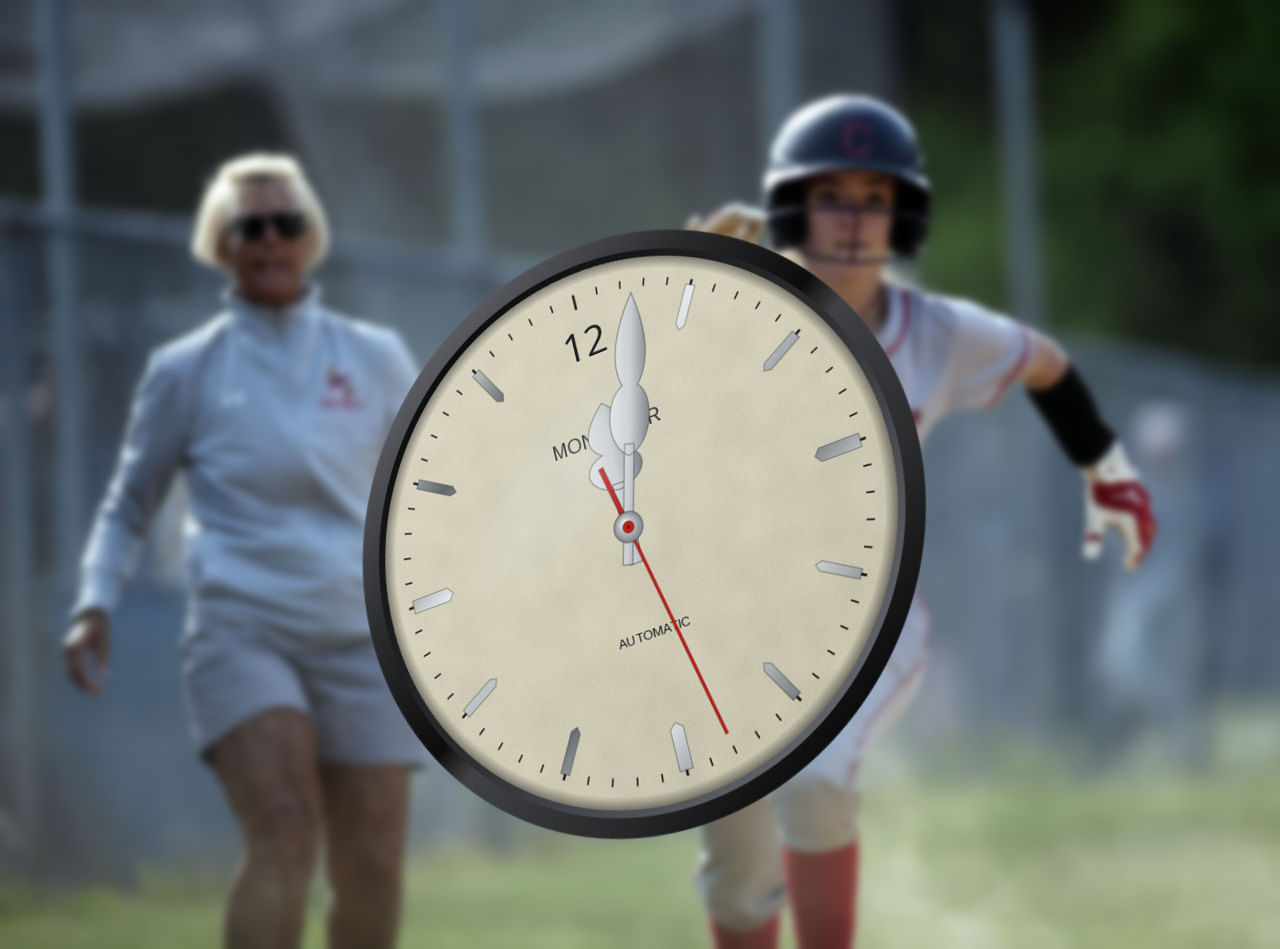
12:02:28
